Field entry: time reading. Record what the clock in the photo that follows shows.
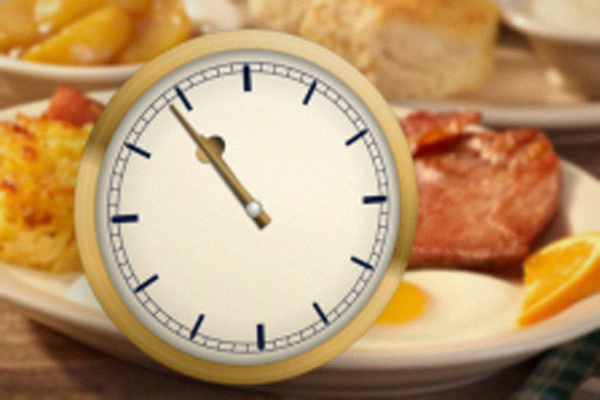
10:54
